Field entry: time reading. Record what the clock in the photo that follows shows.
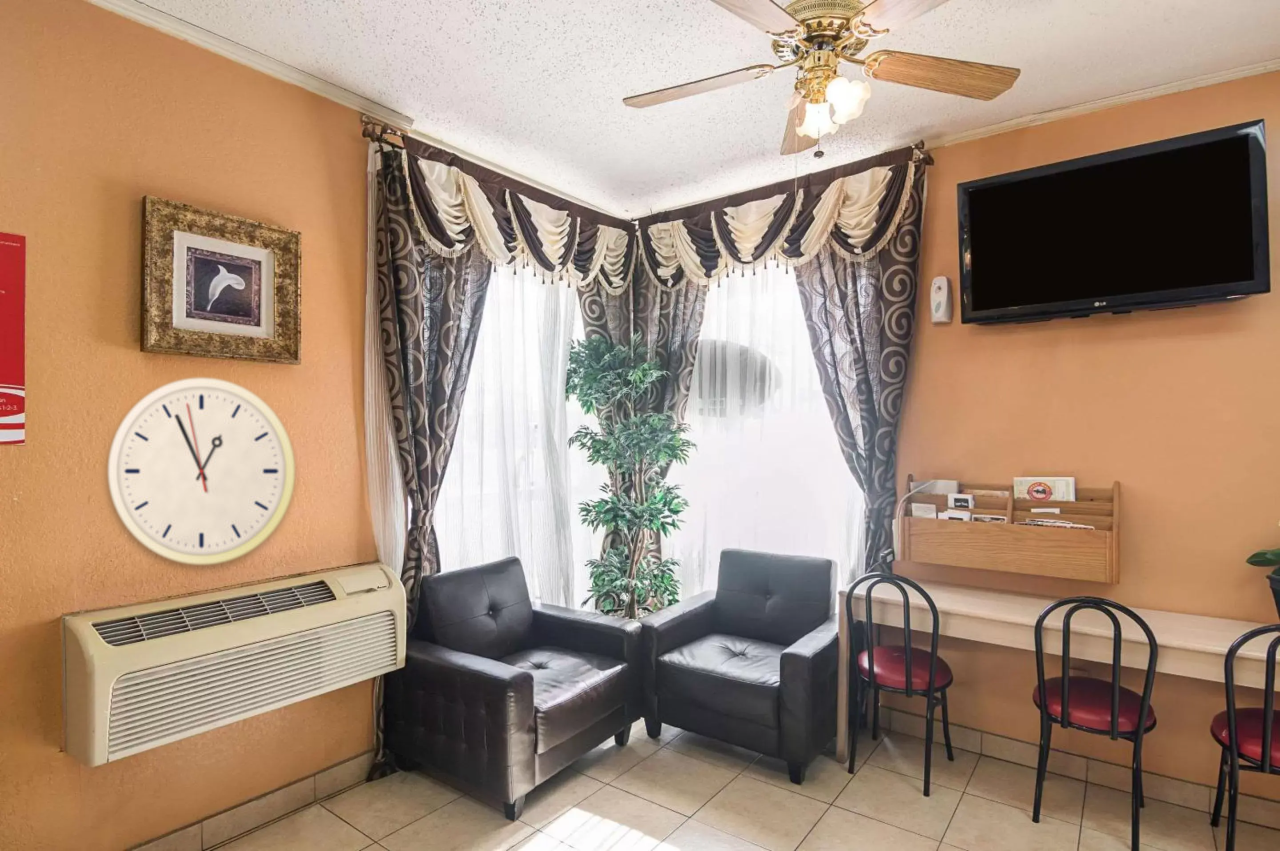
12:55:58
